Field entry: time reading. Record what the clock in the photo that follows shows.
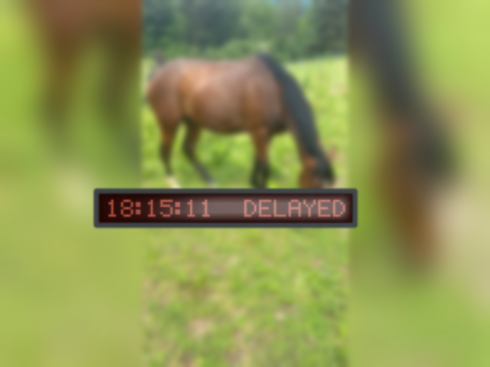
18:15:11
